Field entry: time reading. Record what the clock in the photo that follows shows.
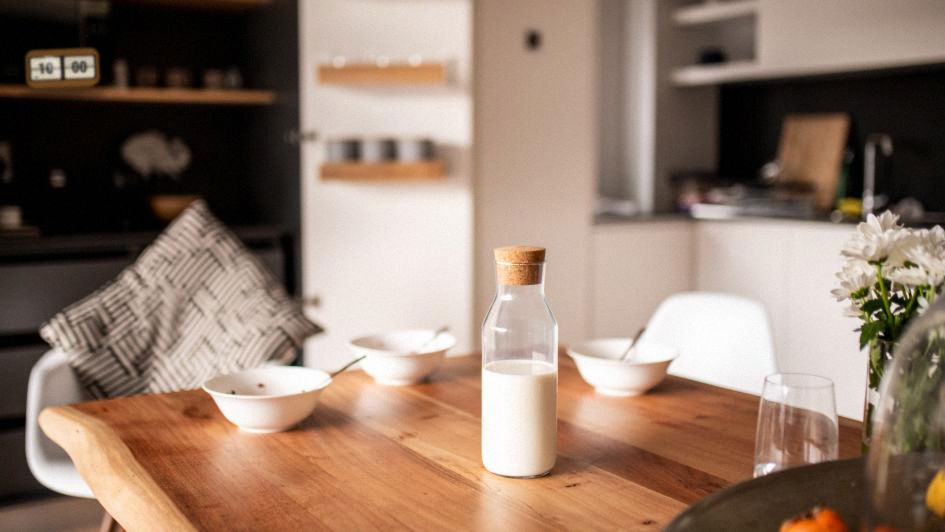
10:00
